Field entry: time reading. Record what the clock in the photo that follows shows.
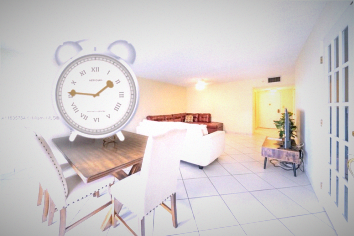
1:46
